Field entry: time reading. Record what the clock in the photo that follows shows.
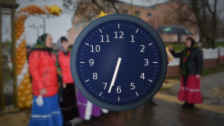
6:33
